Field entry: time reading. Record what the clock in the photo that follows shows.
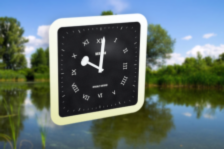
10:01
